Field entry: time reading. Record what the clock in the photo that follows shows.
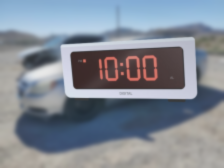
10:00
